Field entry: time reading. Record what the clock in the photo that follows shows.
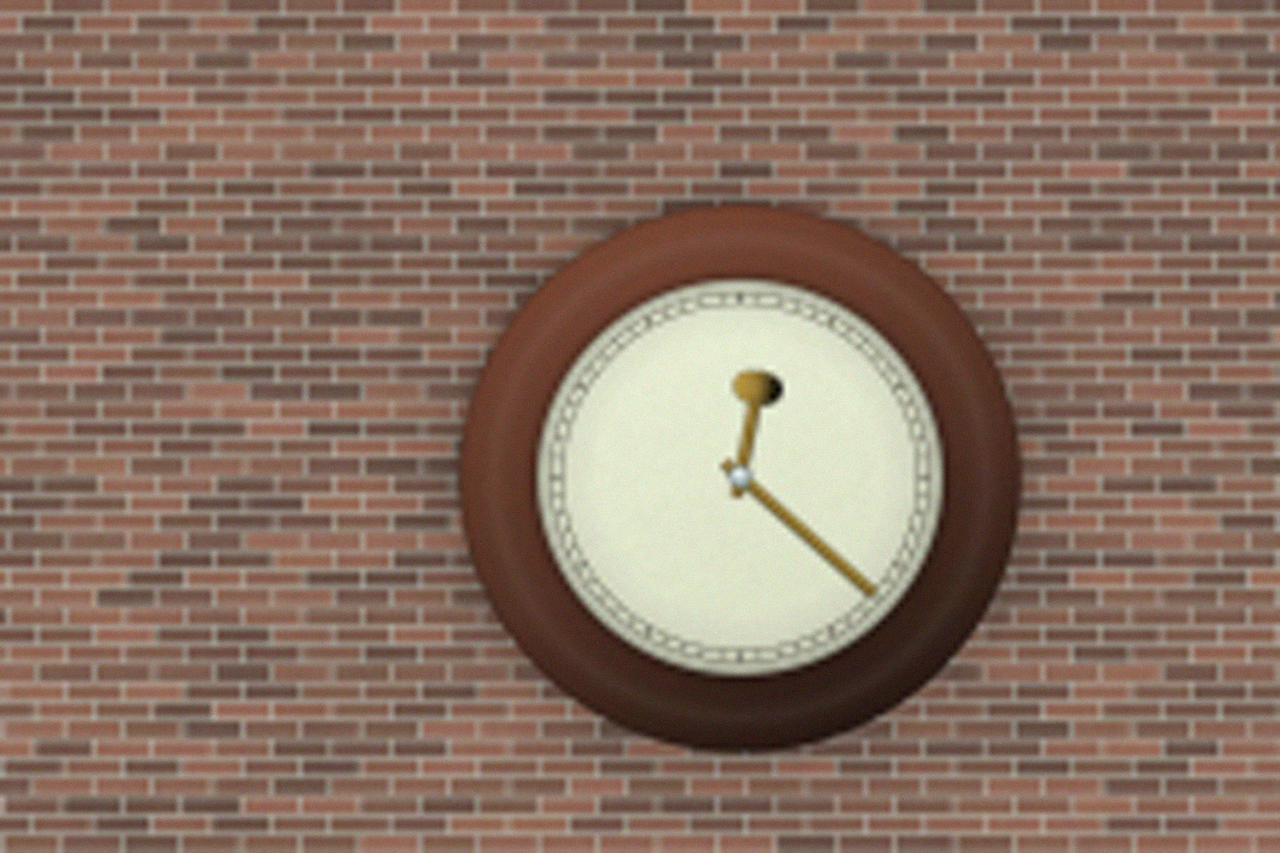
12:22
